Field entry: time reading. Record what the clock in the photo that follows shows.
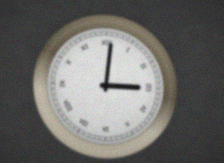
3:01
